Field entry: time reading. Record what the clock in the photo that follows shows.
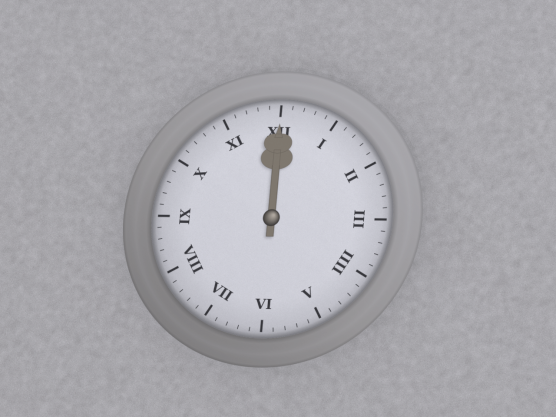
12:00
